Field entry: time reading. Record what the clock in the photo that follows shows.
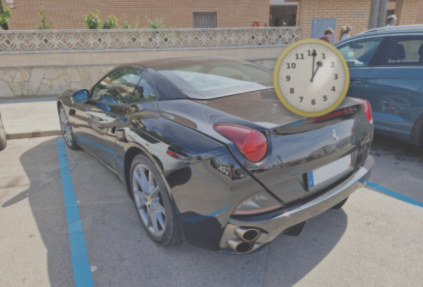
1:01
